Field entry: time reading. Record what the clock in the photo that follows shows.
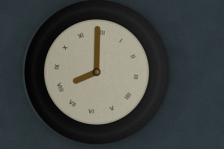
7:59
